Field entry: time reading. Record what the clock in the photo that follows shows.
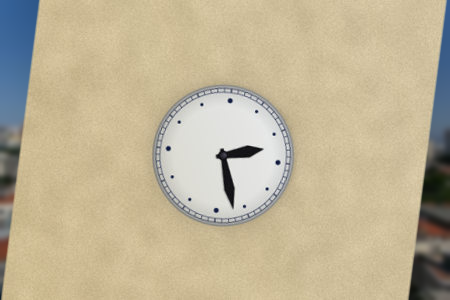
2:27
